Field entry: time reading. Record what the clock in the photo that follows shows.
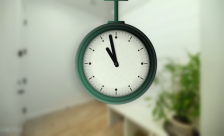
10:58
